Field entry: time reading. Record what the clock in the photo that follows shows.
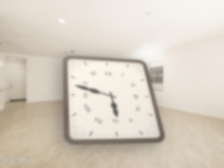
5:48
